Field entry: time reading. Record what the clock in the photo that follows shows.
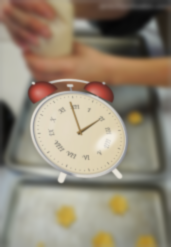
1:59
